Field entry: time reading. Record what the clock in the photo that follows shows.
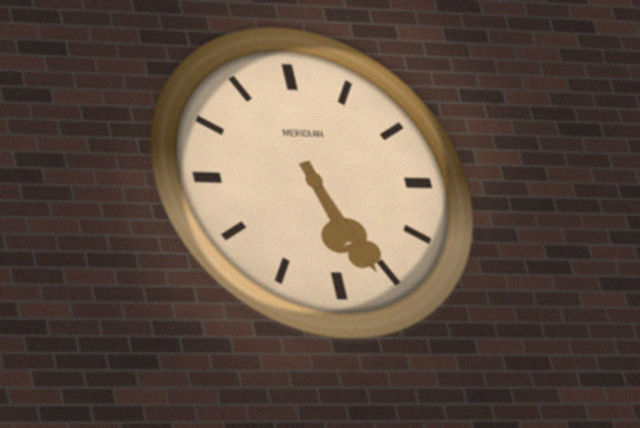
5:26
